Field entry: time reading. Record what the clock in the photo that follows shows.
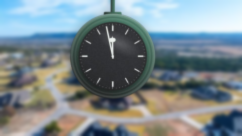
11:58
